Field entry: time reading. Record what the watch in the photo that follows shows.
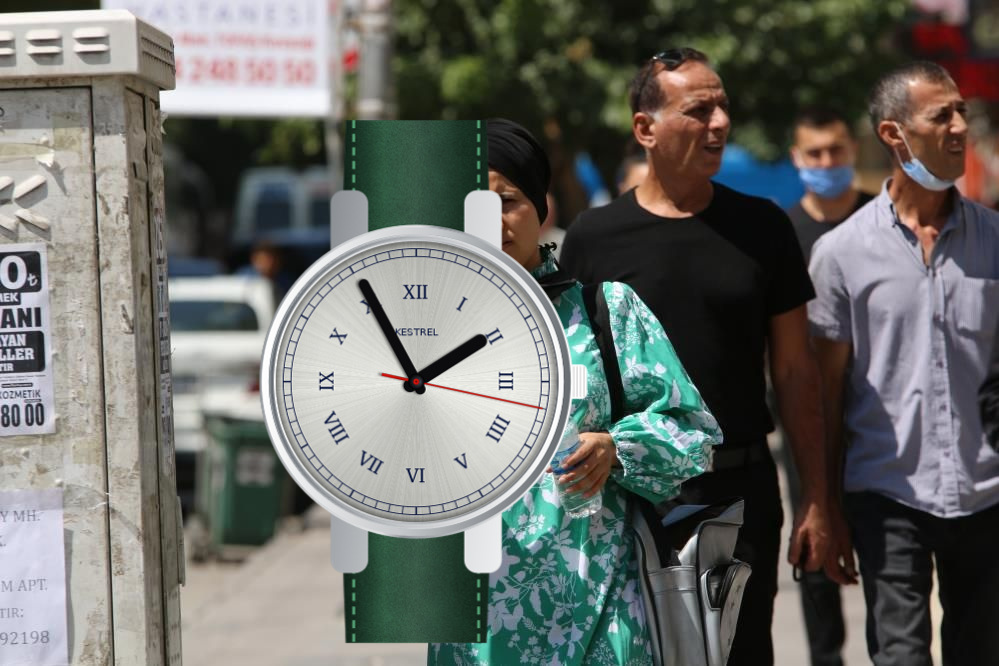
1:55:17
